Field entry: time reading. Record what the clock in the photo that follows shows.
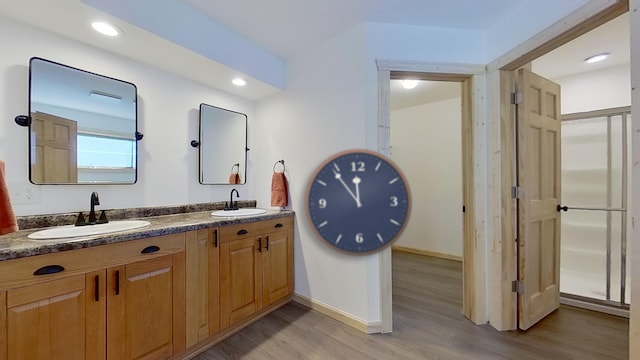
11:54
